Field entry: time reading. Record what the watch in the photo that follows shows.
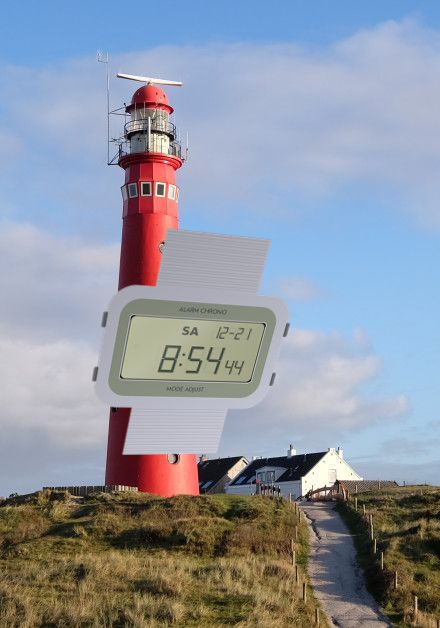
8:54:44
